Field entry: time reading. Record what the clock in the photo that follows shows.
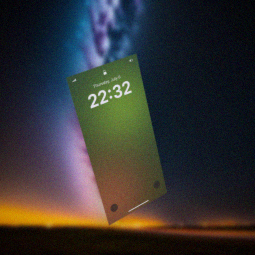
22:32
